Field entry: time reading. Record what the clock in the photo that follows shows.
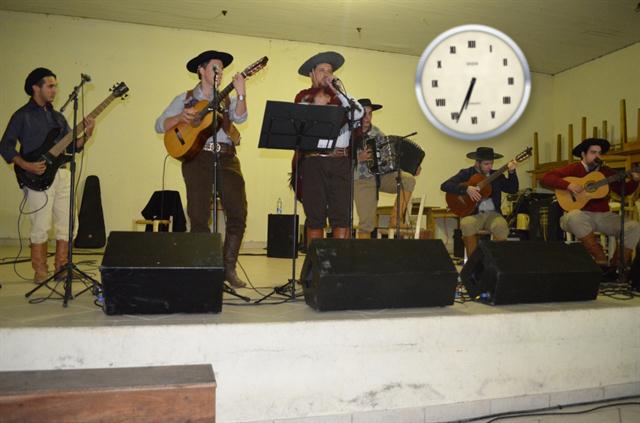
6:34
